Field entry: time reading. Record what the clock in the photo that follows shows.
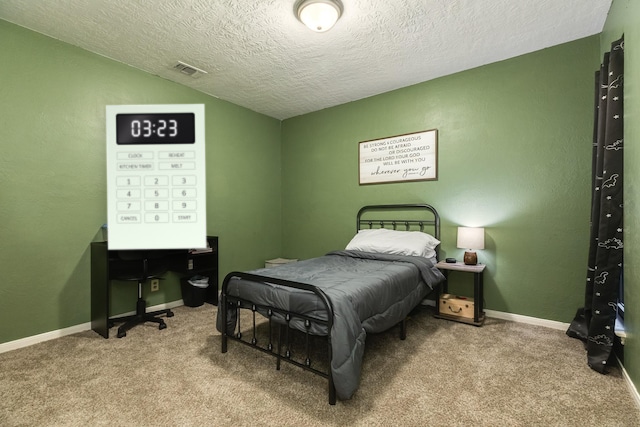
3:23
